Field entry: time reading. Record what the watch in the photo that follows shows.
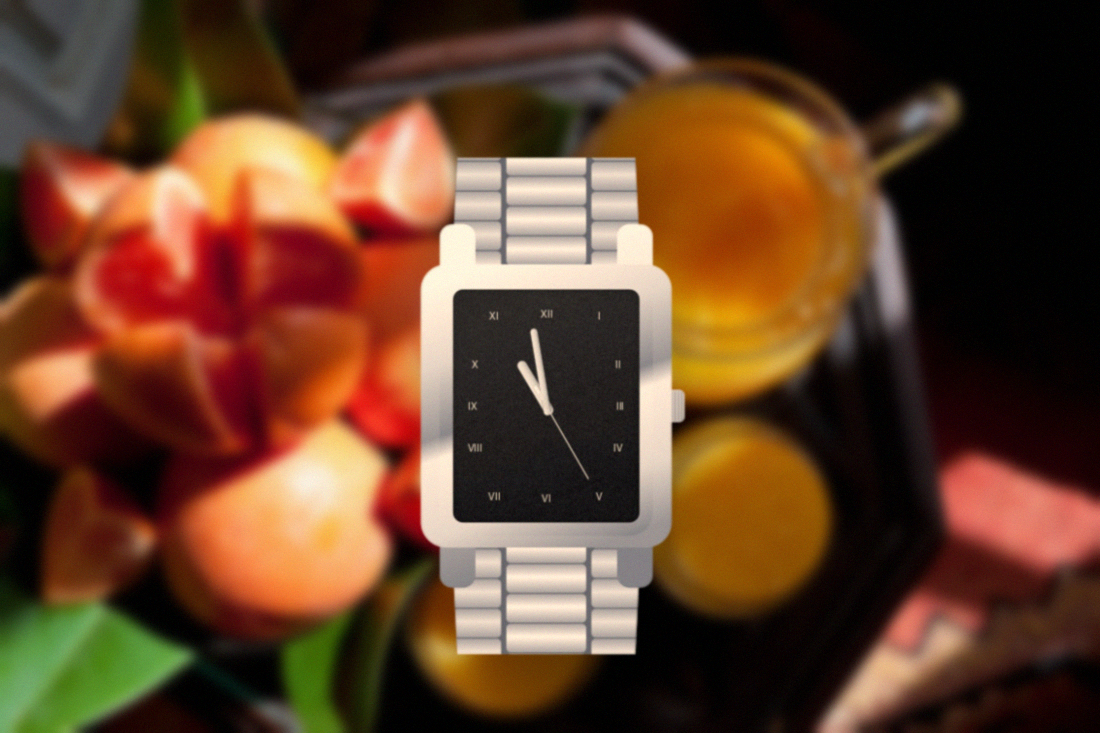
10:58:25
